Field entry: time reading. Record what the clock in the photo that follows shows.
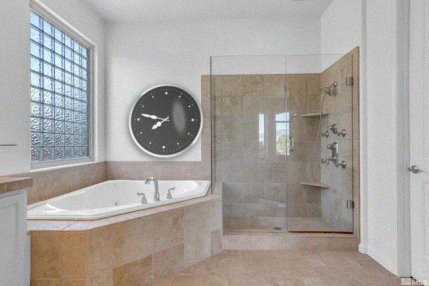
7:47
